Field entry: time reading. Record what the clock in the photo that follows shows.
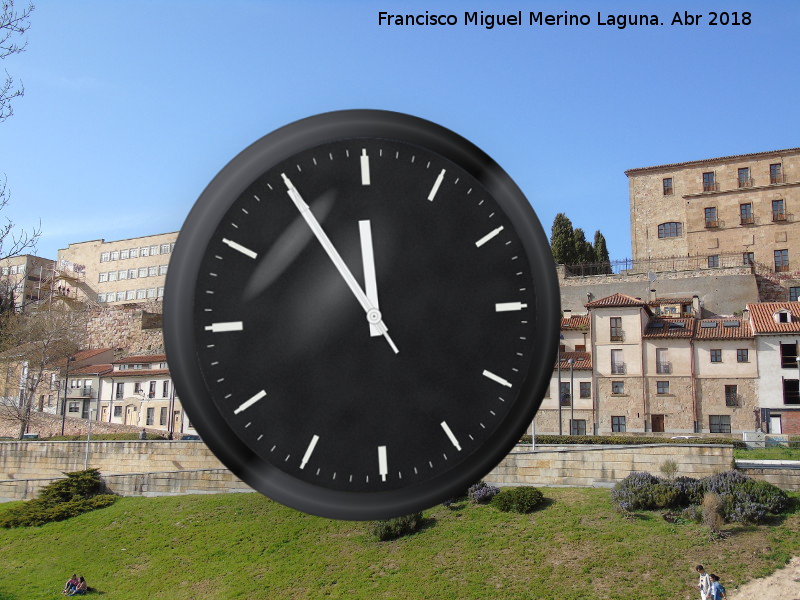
11:54:55
